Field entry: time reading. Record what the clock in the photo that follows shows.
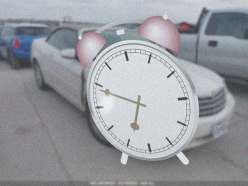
6:49
